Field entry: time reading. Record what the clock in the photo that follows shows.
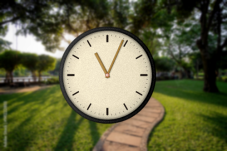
11:04
